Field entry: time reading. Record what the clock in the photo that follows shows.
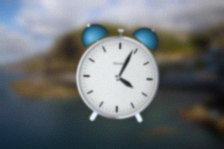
4:04
